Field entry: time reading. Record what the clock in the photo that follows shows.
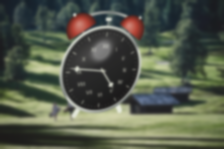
4:46
